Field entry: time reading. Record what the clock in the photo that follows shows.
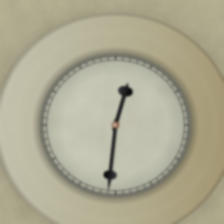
12:31
